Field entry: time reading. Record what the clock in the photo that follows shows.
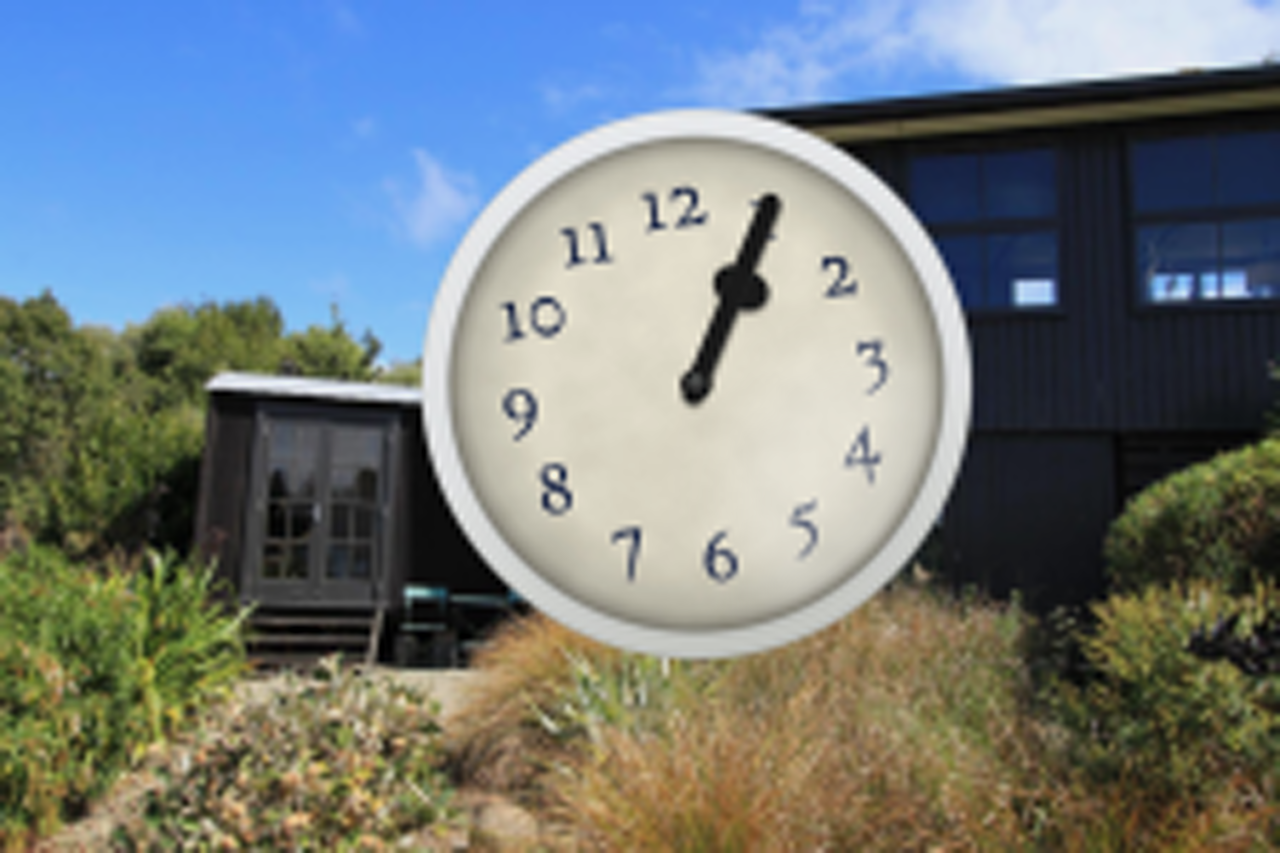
1:05
